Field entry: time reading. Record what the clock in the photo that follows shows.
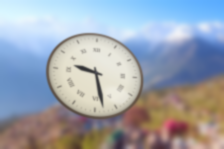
9:28
